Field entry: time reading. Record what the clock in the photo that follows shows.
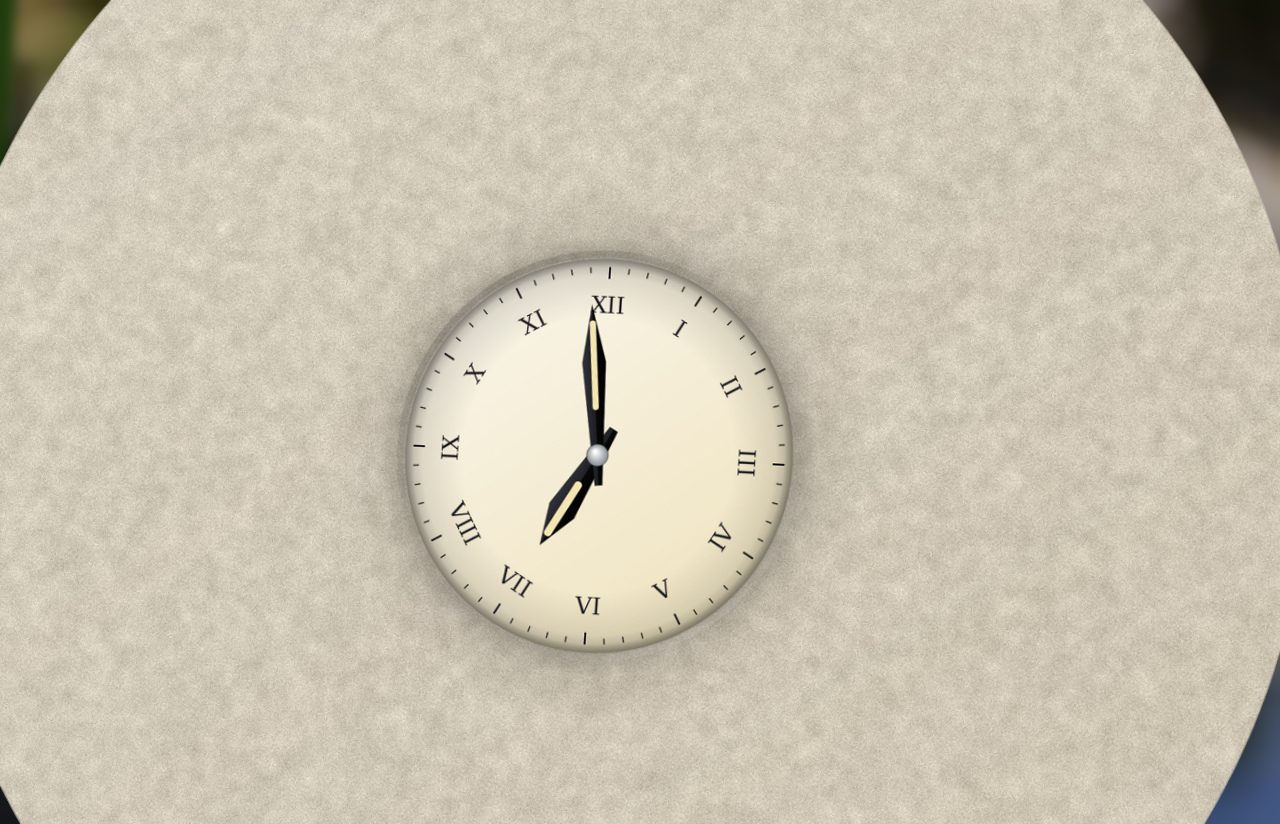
6:59
